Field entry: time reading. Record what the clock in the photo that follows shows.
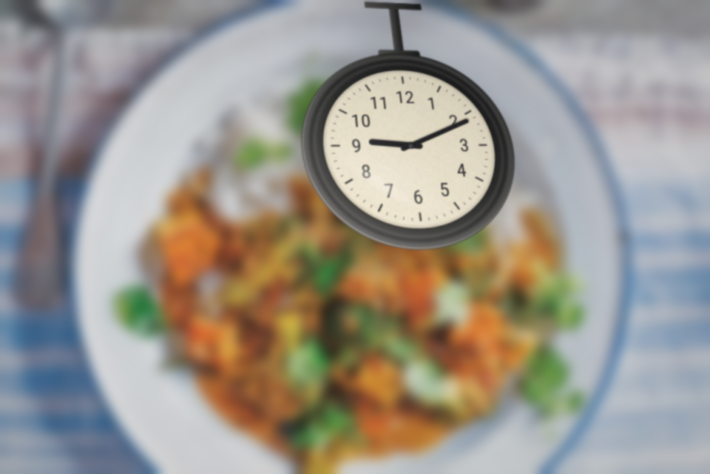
9:11
